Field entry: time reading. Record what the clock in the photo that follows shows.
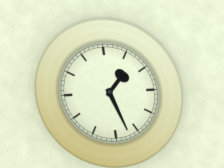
1:27
